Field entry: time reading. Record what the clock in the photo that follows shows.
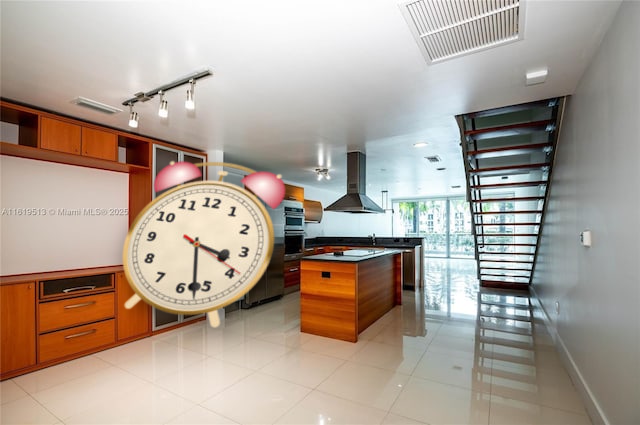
3:27:19
